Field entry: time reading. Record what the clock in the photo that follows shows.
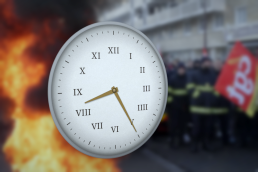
8:25
